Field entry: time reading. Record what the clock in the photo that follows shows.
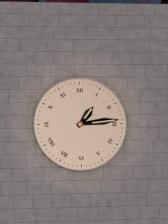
1:14
